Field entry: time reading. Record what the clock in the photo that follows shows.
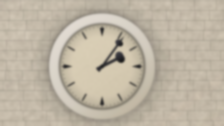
2:06
